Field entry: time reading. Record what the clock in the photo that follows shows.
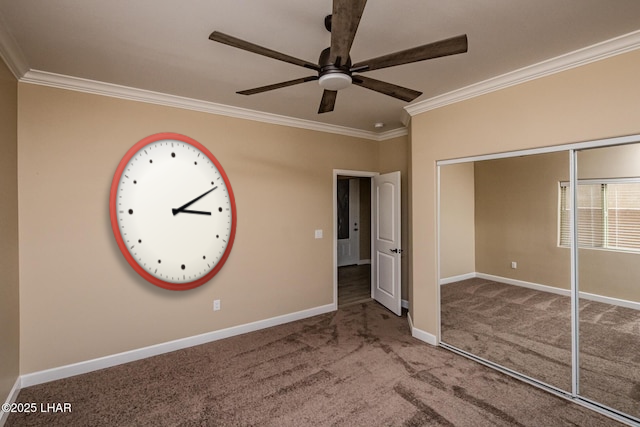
3:11
